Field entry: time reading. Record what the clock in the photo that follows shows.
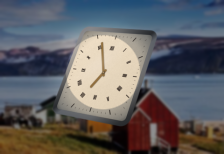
6:56
